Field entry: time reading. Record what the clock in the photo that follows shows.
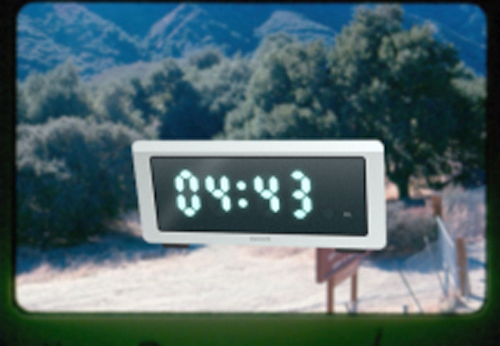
4:43
